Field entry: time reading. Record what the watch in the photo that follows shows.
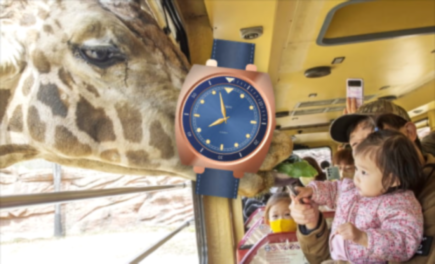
7:57
